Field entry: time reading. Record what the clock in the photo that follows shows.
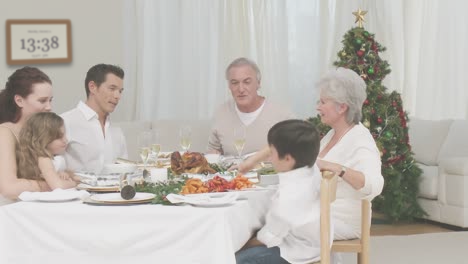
13:38
